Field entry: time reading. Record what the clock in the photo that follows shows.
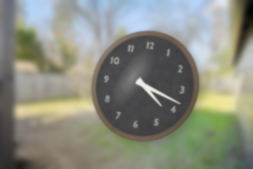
4:18
